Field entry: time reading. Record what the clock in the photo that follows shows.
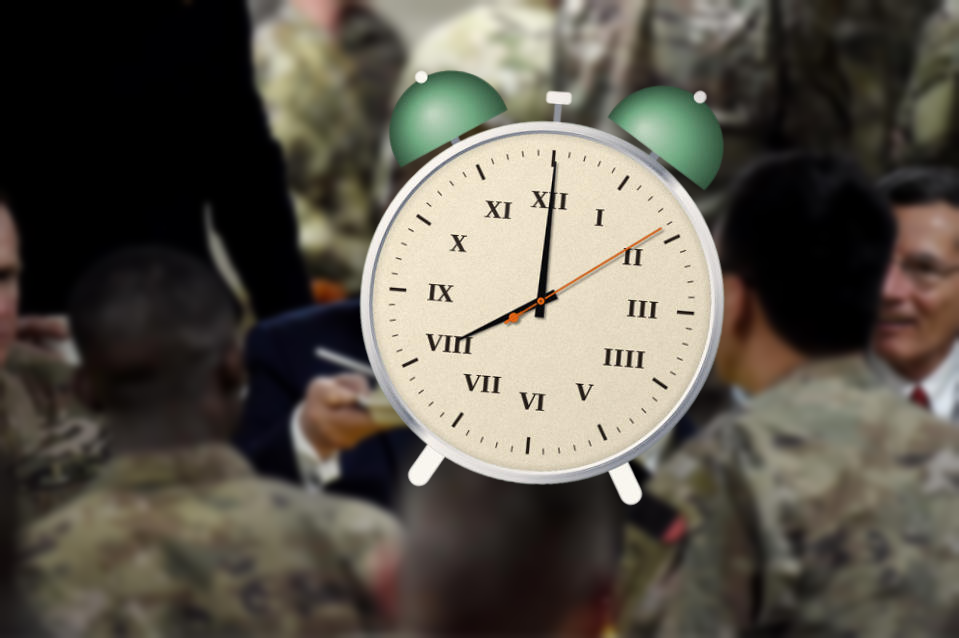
8:00:09
